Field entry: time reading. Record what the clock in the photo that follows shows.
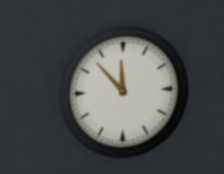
11:53
